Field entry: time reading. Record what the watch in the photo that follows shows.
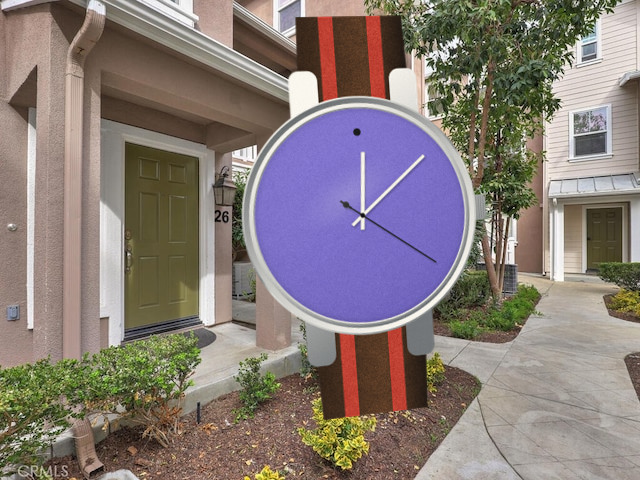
12:08:21
